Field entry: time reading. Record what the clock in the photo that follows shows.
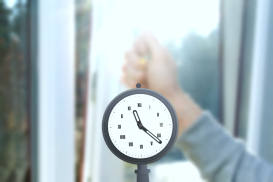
11:22
